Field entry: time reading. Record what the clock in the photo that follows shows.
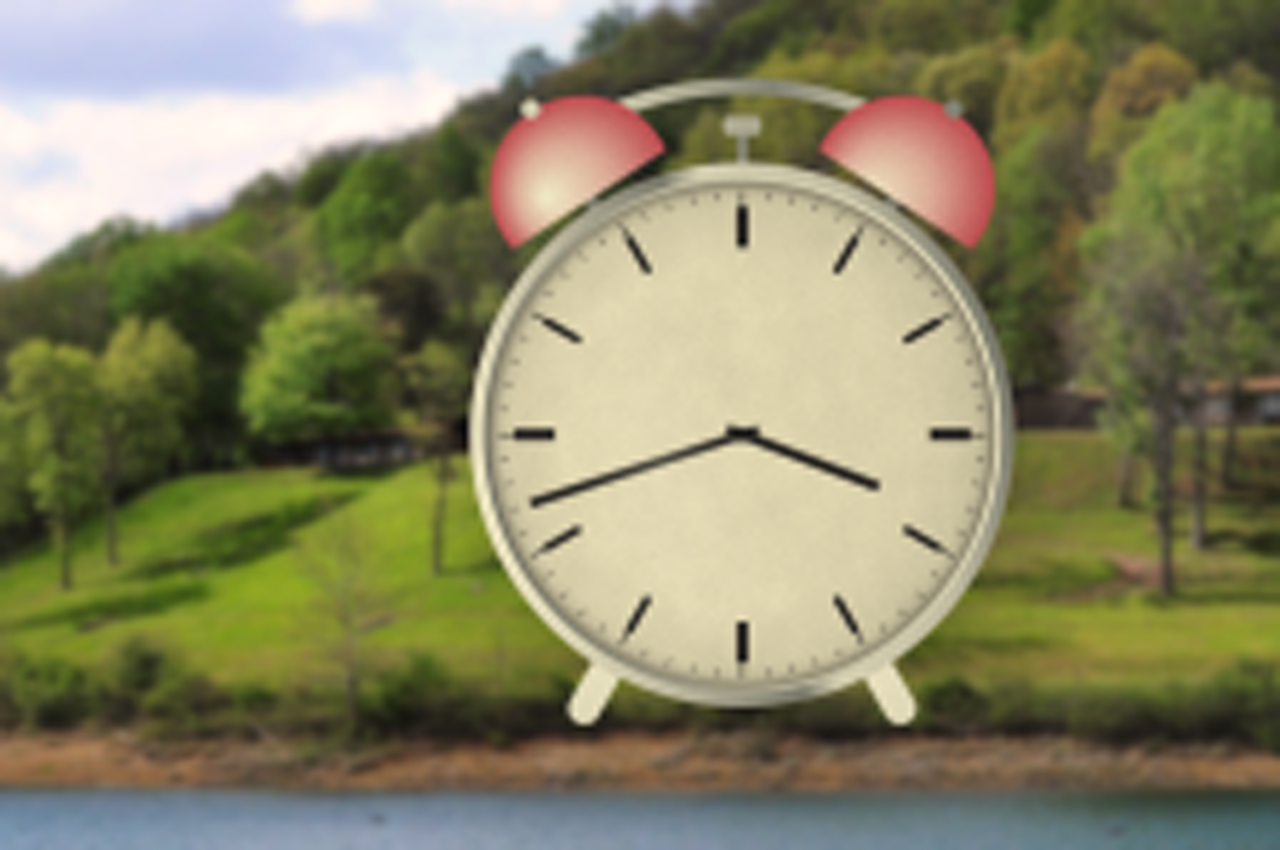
3:42
